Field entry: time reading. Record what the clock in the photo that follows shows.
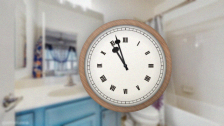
10:57
